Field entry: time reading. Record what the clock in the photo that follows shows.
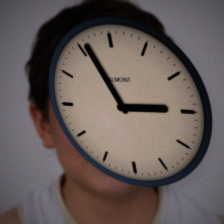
2:56
